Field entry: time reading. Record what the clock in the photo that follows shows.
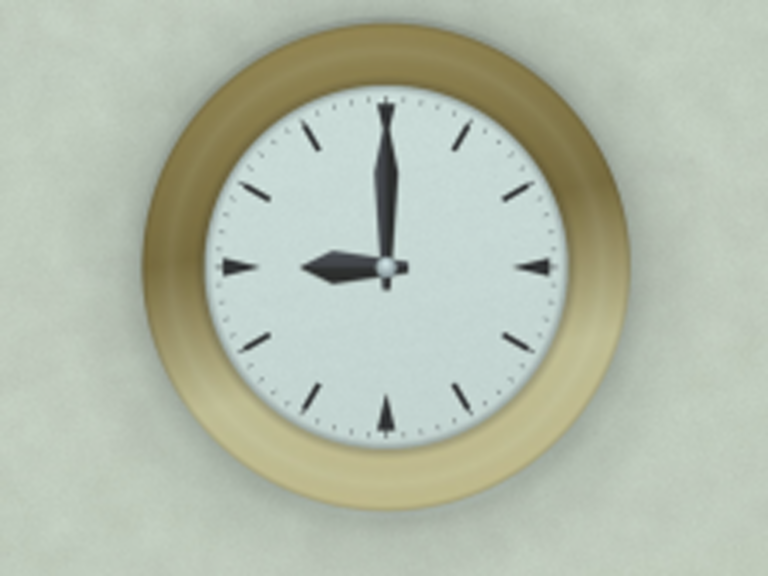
9:00
